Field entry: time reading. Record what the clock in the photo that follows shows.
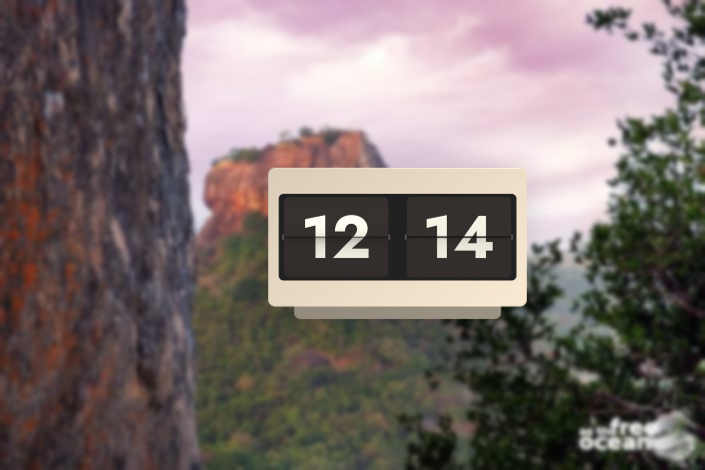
12:14
